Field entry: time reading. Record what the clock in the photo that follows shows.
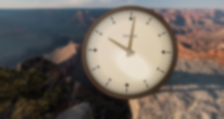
10:01
